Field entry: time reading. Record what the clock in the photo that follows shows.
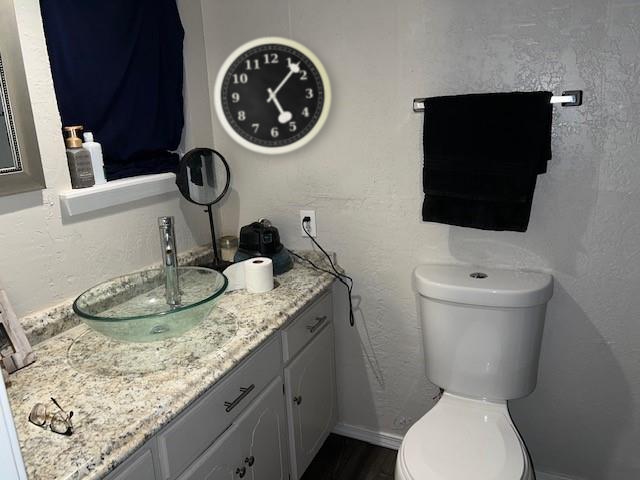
5:07
